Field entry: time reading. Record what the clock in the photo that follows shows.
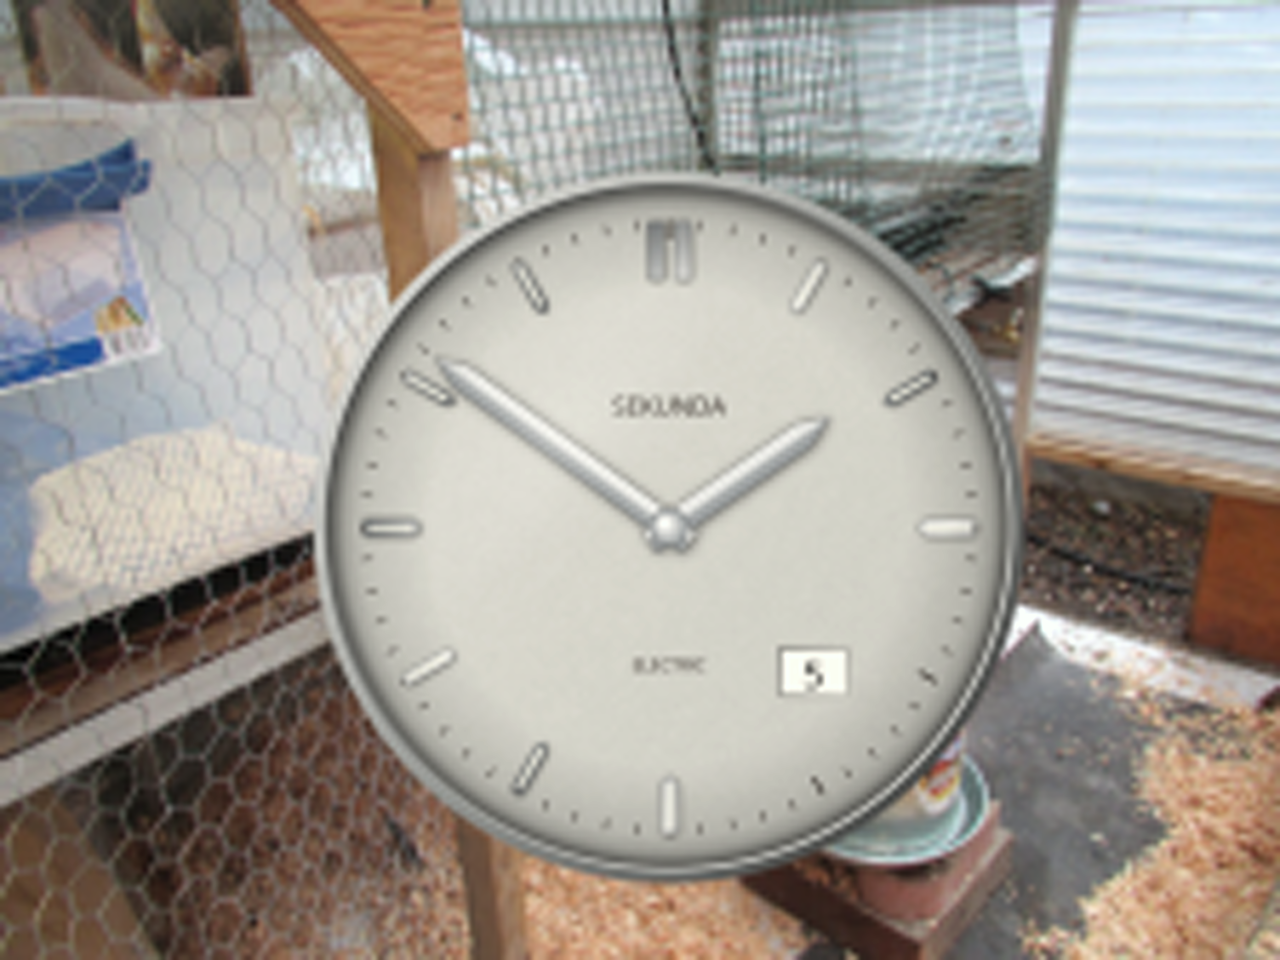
1:51
